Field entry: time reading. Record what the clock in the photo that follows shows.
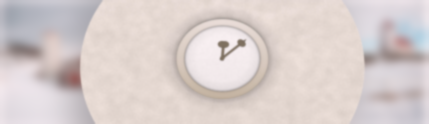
12:08
